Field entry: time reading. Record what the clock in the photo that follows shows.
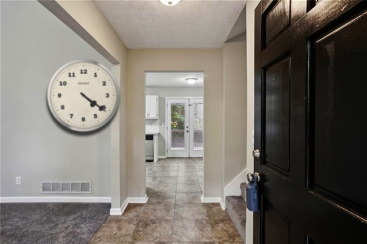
4:21
